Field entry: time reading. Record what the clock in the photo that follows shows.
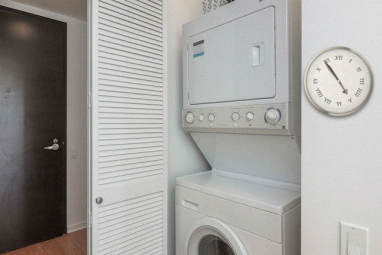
4:54
